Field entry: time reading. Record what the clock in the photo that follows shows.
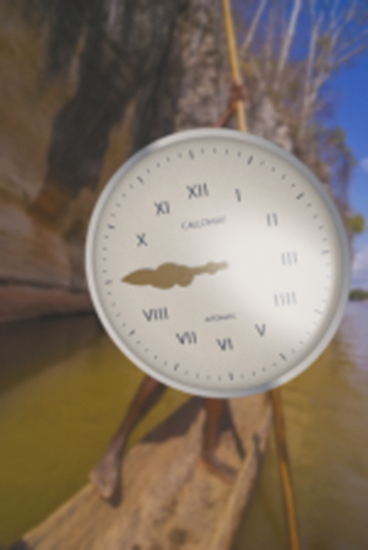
8:45
